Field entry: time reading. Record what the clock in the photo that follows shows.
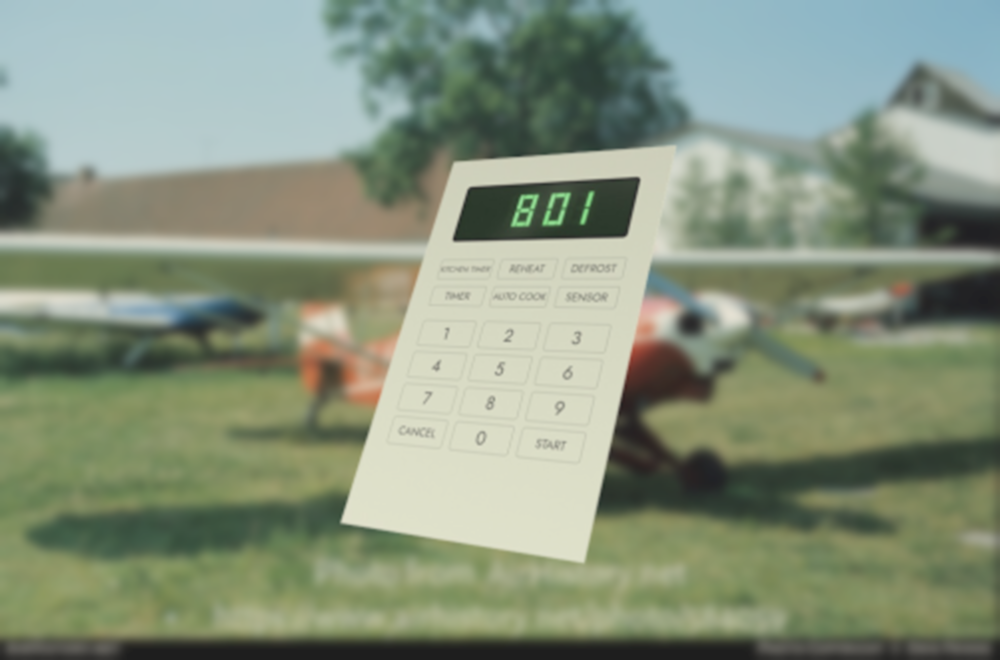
8:01
